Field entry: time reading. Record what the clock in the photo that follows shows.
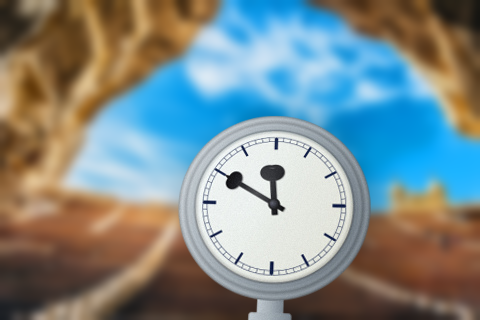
11:50
